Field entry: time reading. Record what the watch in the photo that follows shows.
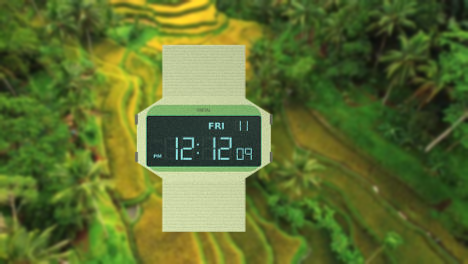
12:12:09
